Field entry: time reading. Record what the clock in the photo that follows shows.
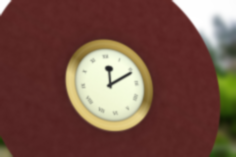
12:11
